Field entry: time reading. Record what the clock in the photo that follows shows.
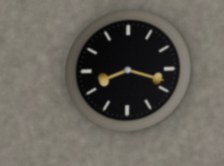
8:18
